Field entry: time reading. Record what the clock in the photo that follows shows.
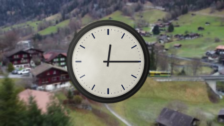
12:15
